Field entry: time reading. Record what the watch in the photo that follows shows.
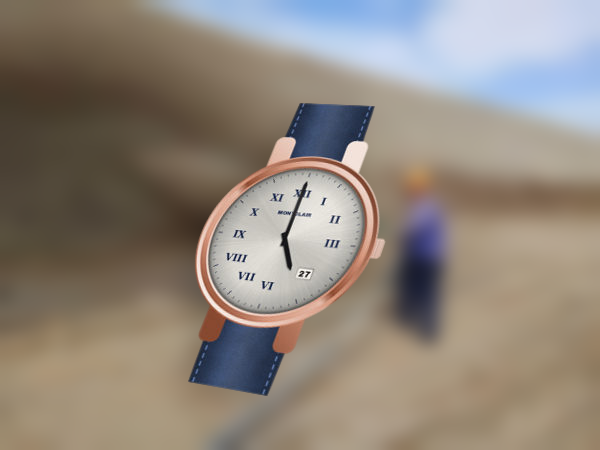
5:00
